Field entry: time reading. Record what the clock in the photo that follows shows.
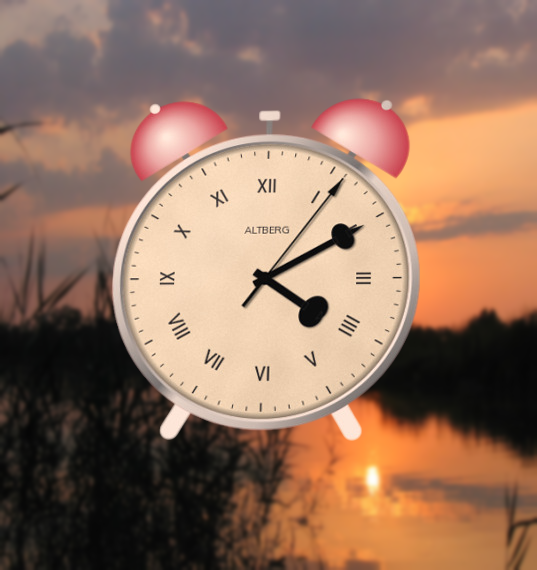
4:10:06
